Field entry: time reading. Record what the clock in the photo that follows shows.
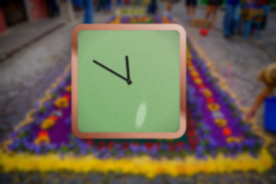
11:50
